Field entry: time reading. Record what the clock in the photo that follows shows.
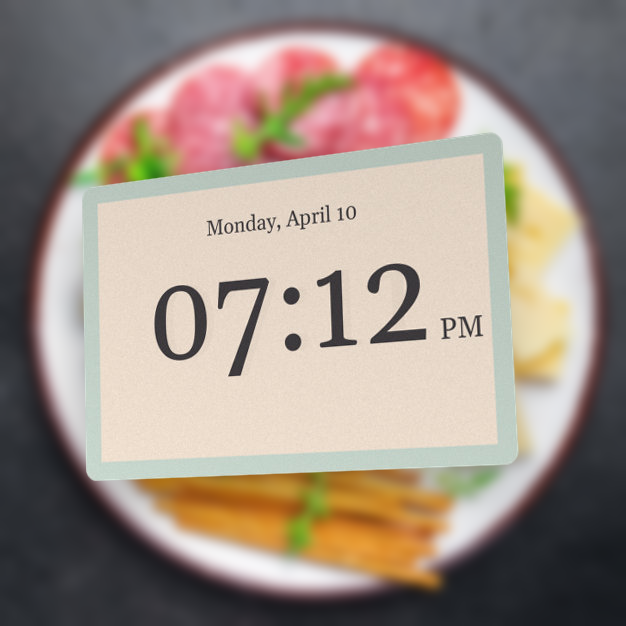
7:12
